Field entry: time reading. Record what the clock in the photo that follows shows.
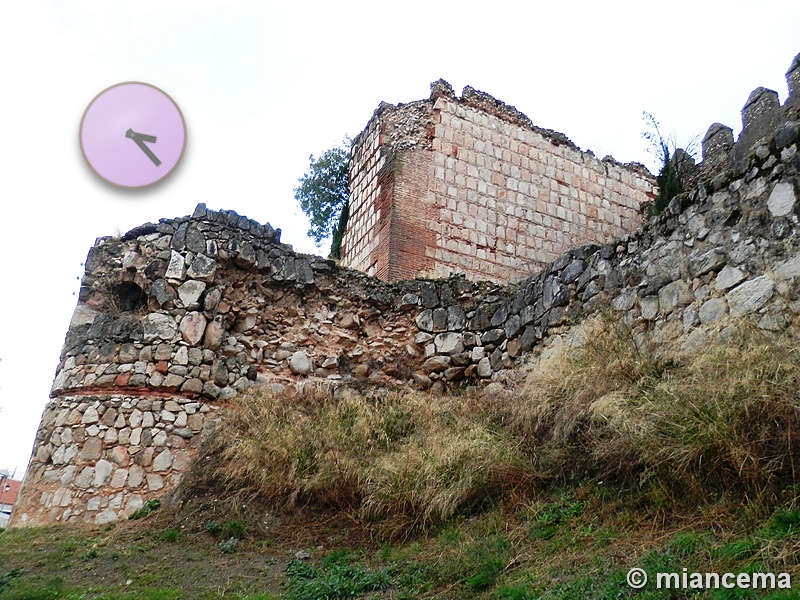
3:23
